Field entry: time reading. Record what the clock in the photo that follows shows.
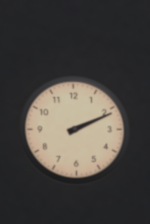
2:11
